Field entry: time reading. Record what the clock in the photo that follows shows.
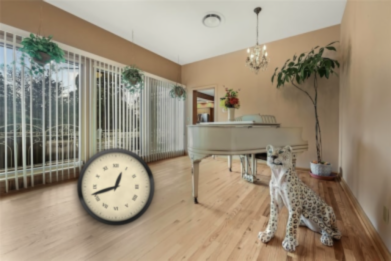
12:42
